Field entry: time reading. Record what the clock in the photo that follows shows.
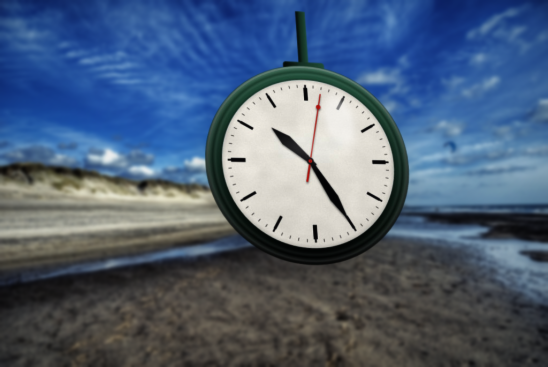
10:25:02
